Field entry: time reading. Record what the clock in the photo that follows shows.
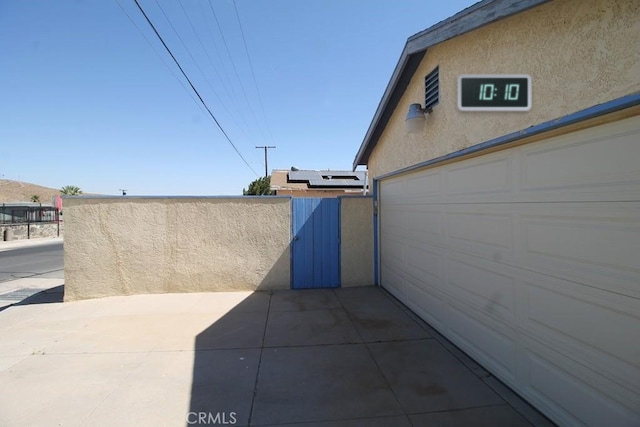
10:10
